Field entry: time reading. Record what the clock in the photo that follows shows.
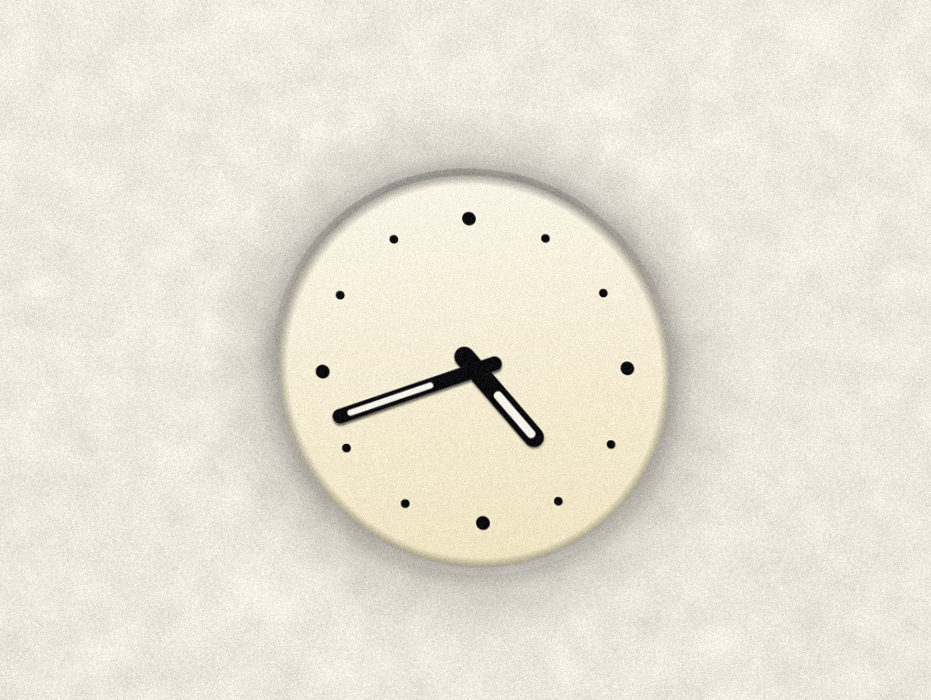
4:42
